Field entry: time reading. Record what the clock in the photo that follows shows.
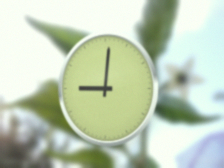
9:01
